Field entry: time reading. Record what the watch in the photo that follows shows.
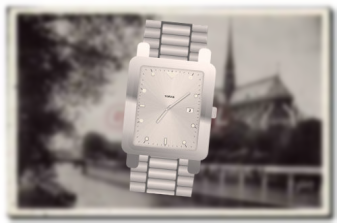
7:08
